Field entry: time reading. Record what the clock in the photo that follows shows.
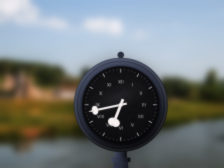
6:43
